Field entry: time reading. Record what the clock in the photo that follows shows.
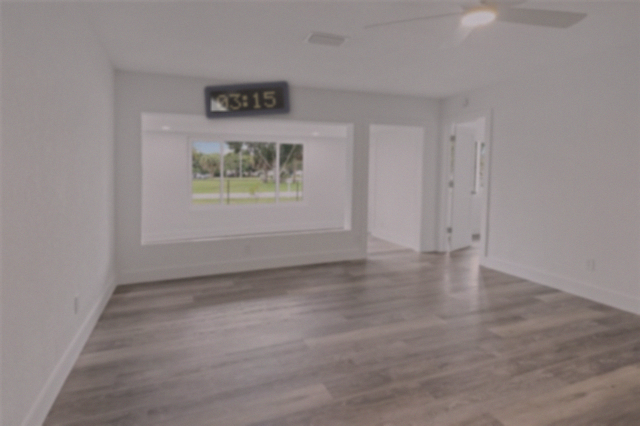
3:15
